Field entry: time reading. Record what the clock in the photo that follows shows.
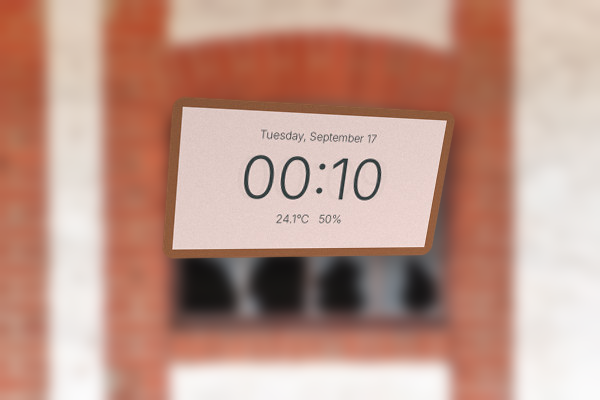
0:10
